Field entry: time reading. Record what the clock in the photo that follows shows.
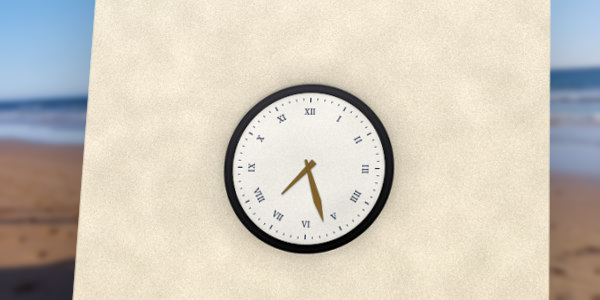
7:27
